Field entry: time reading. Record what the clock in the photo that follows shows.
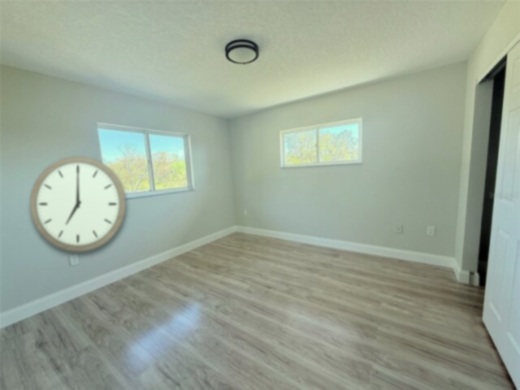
7:00
